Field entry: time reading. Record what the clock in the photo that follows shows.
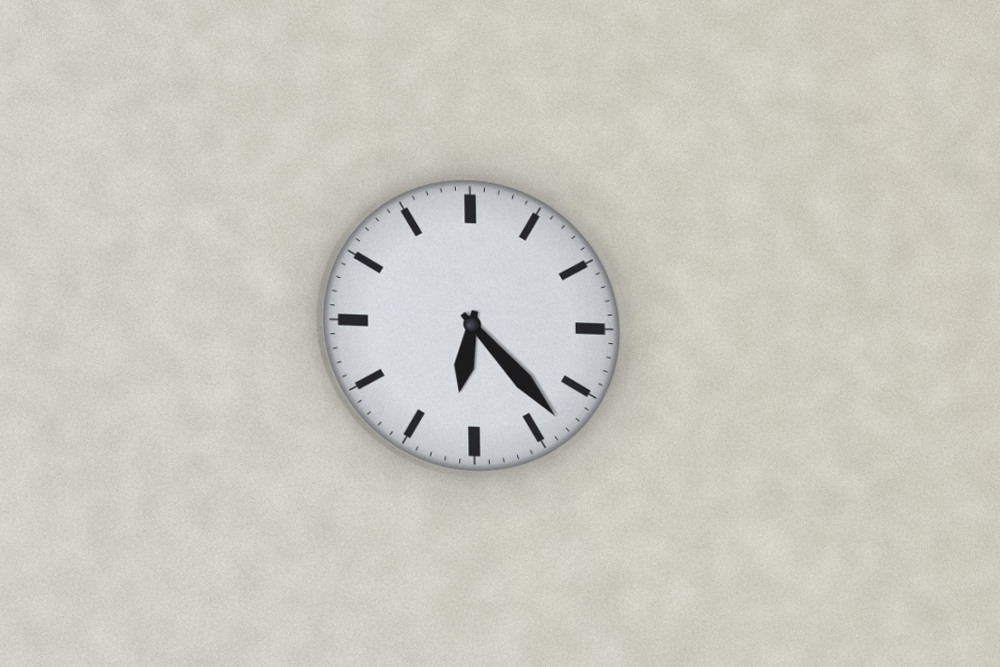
6:23
